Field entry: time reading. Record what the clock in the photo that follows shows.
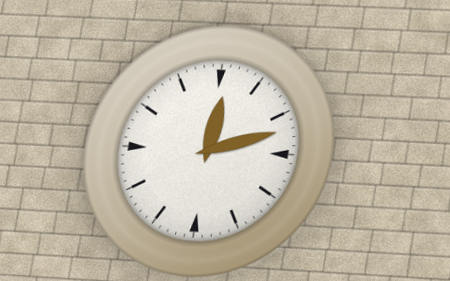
12:12
